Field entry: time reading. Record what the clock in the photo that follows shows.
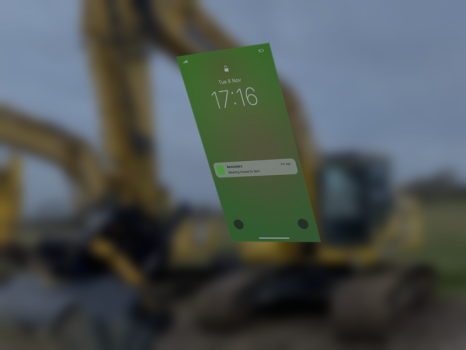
17:16
